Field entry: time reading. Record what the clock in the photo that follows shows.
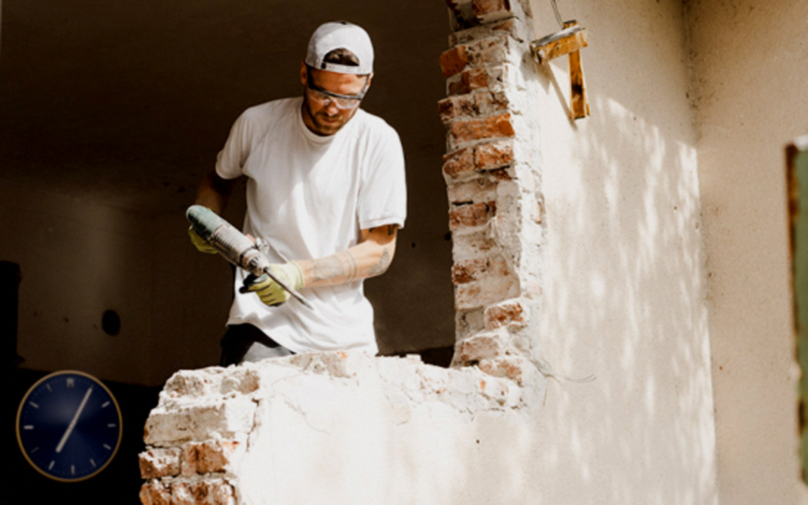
7:05
